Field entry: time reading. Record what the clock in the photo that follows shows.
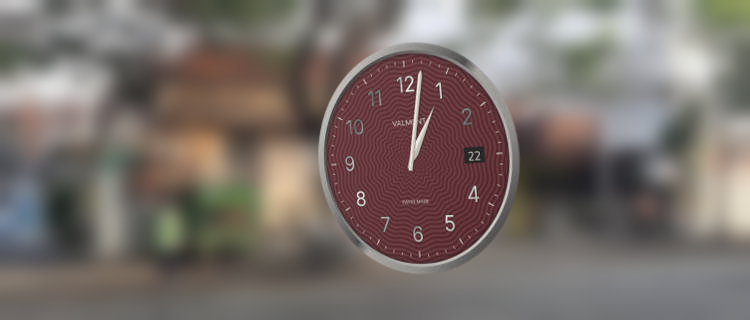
1:02
